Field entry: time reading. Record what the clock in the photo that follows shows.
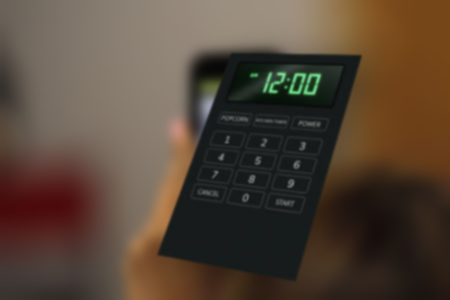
12:00
